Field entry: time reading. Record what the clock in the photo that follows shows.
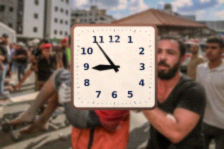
8:54
